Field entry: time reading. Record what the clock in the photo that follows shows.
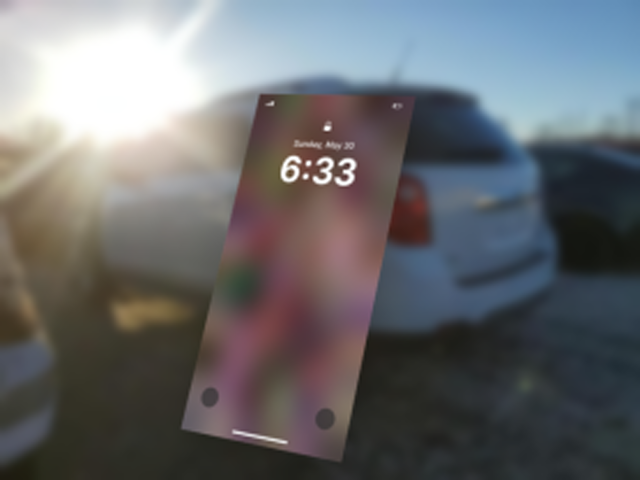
6:33
